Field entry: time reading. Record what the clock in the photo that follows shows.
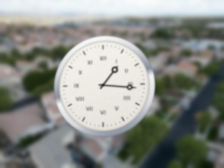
1:16
